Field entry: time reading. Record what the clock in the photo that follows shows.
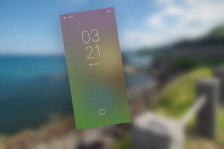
3:21
